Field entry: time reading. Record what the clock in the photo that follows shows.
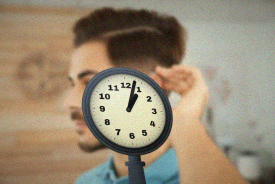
1:03
